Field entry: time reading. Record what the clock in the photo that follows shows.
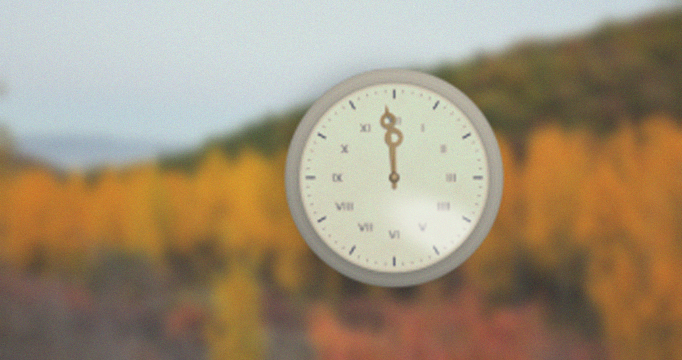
11:59
